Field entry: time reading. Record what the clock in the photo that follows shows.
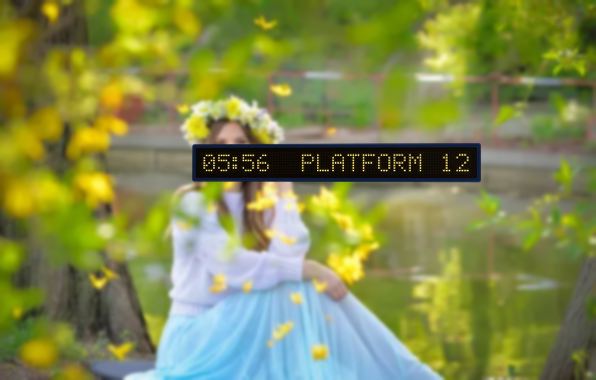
5:56
